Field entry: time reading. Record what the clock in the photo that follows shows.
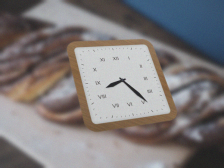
8:24
